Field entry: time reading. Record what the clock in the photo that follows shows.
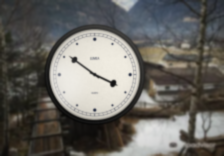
3:51
